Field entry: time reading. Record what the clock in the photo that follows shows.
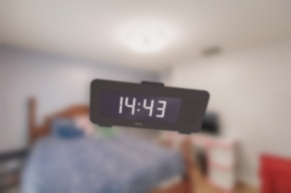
14:43
